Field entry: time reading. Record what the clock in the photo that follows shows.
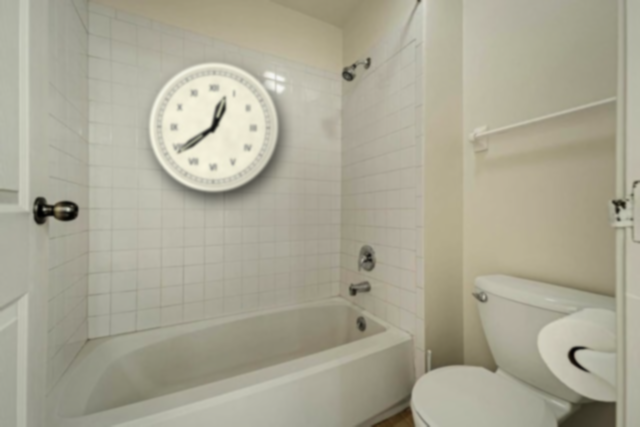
12:39
